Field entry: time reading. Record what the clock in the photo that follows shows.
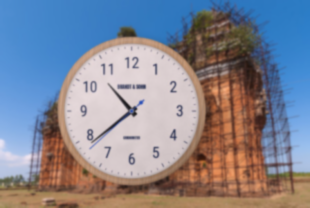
10:38:38
